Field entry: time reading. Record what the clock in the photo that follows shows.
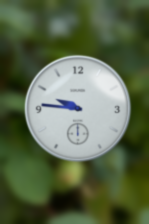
9:46
